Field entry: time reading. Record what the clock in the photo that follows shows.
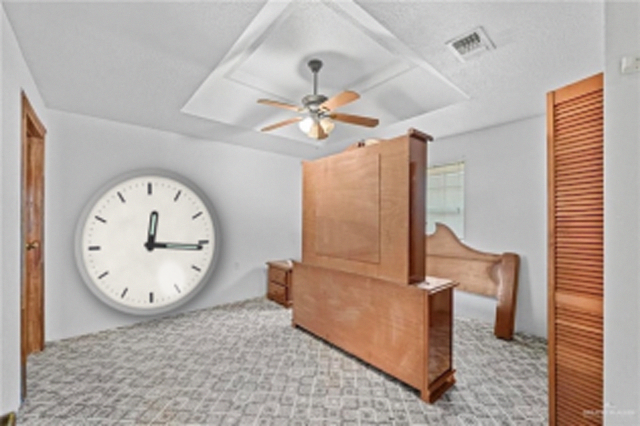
12:16
